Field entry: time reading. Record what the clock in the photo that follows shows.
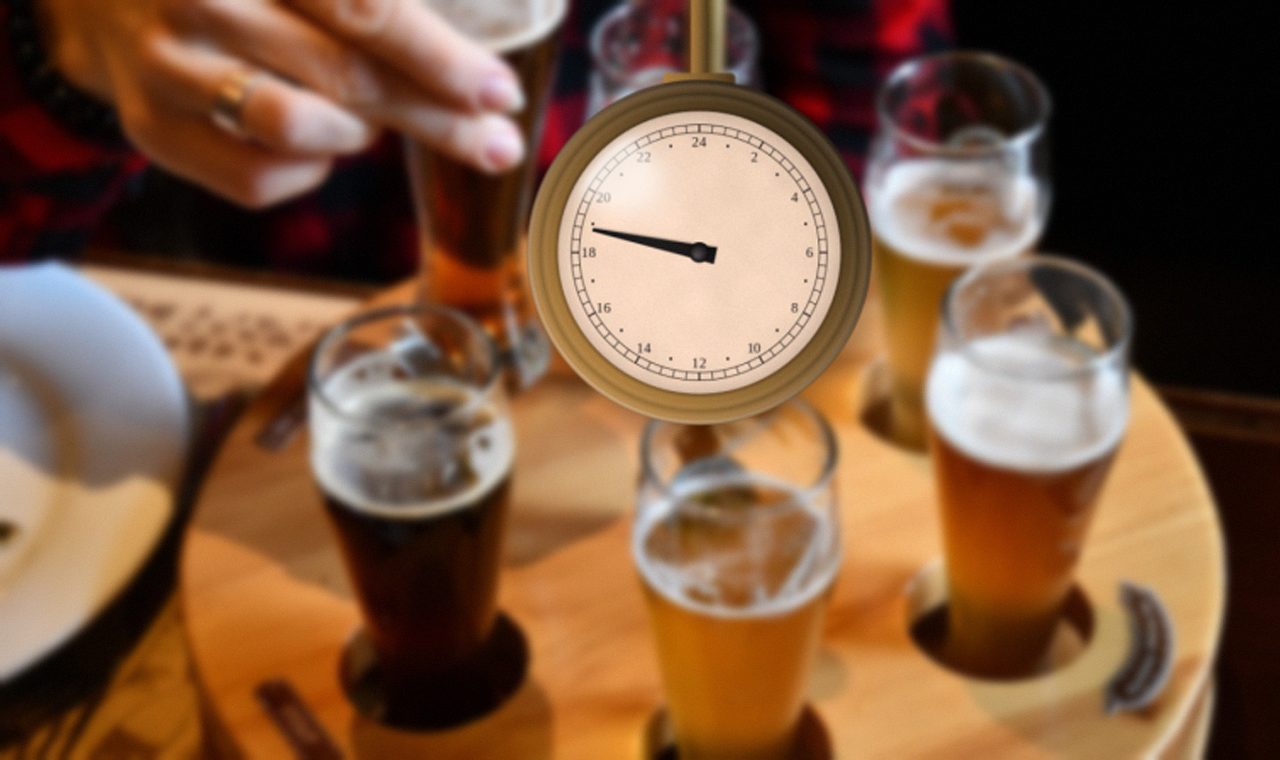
18:47
